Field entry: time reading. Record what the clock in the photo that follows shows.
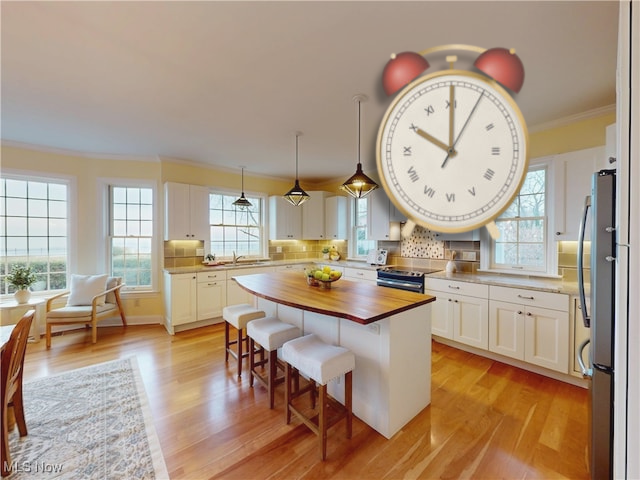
10:00:05
